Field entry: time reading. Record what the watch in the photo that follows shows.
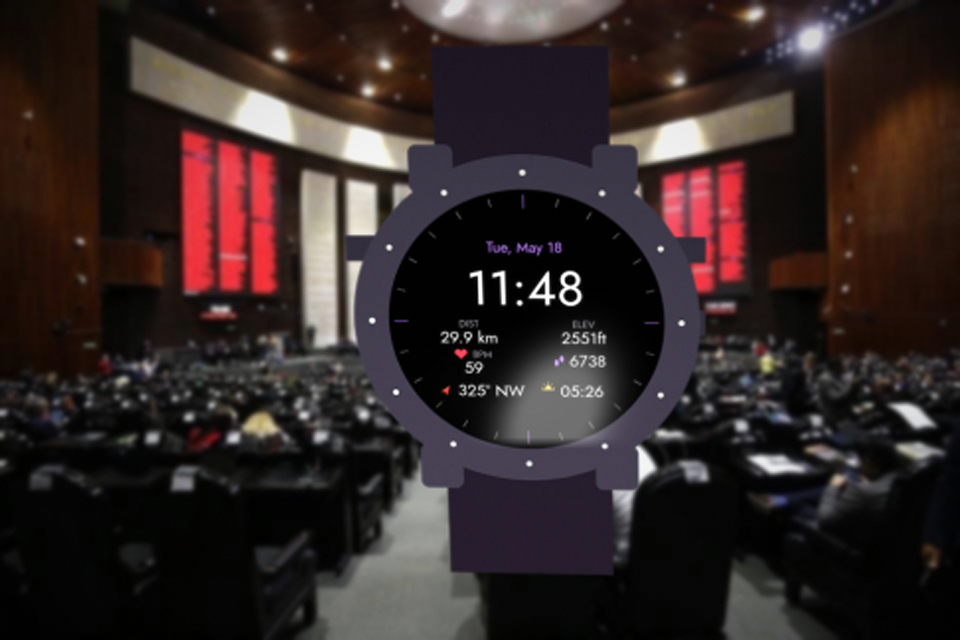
11:48
